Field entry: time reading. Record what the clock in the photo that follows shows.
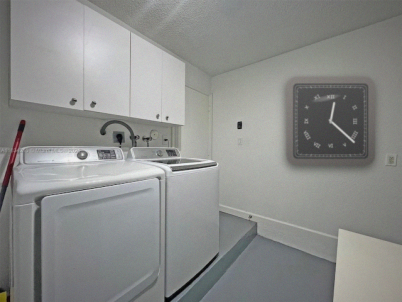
12:22
